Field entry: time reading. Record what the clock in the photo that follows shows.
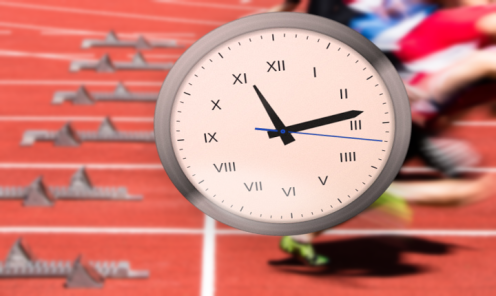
11:13:17
